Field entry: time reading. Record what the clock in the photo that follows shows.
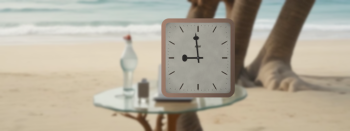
8:59
